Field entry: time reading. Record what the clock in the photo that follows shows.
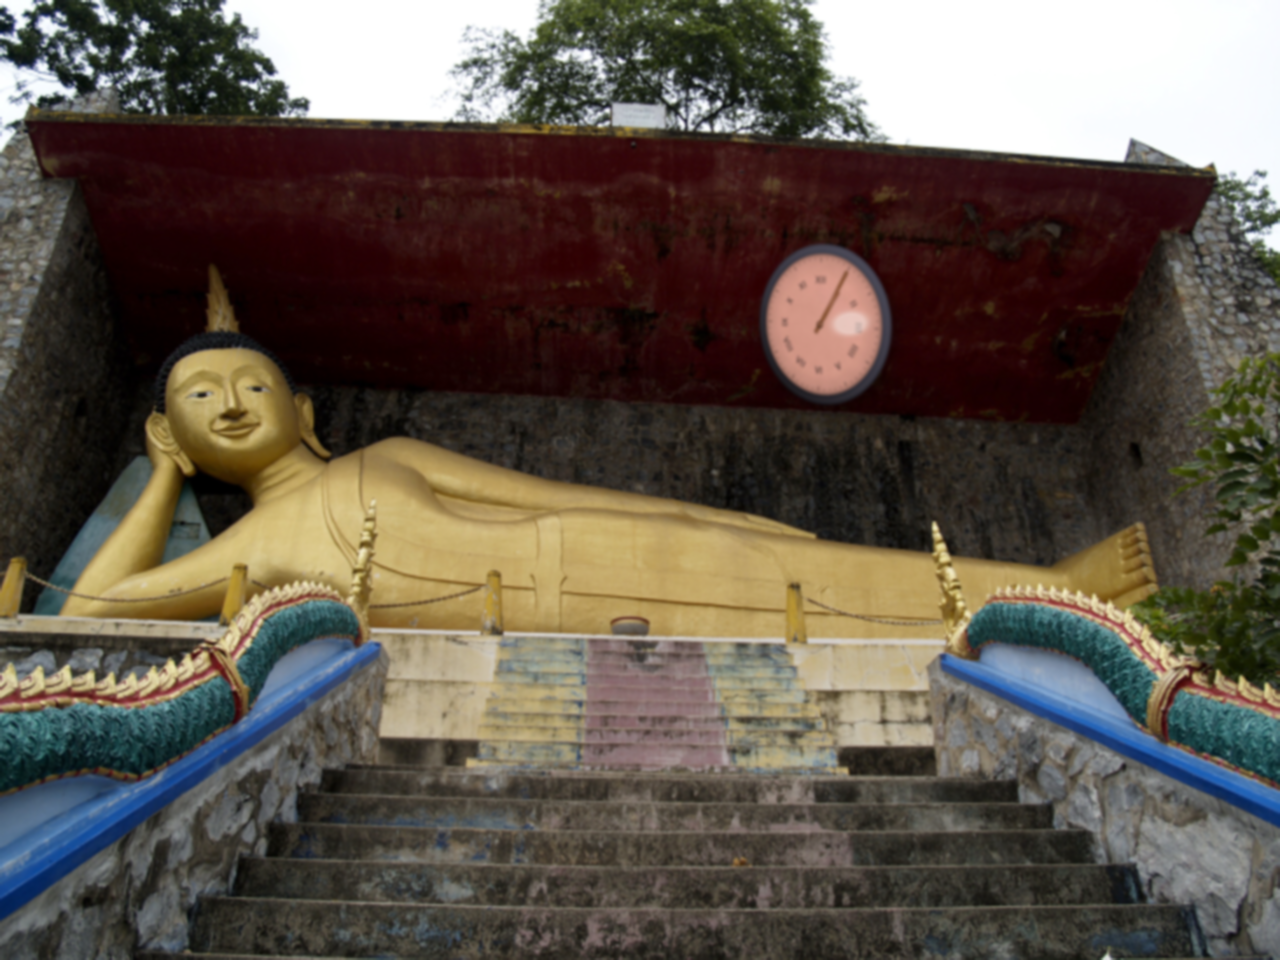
1:05
